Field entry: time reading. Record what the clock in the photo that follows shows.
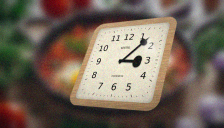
3:07
